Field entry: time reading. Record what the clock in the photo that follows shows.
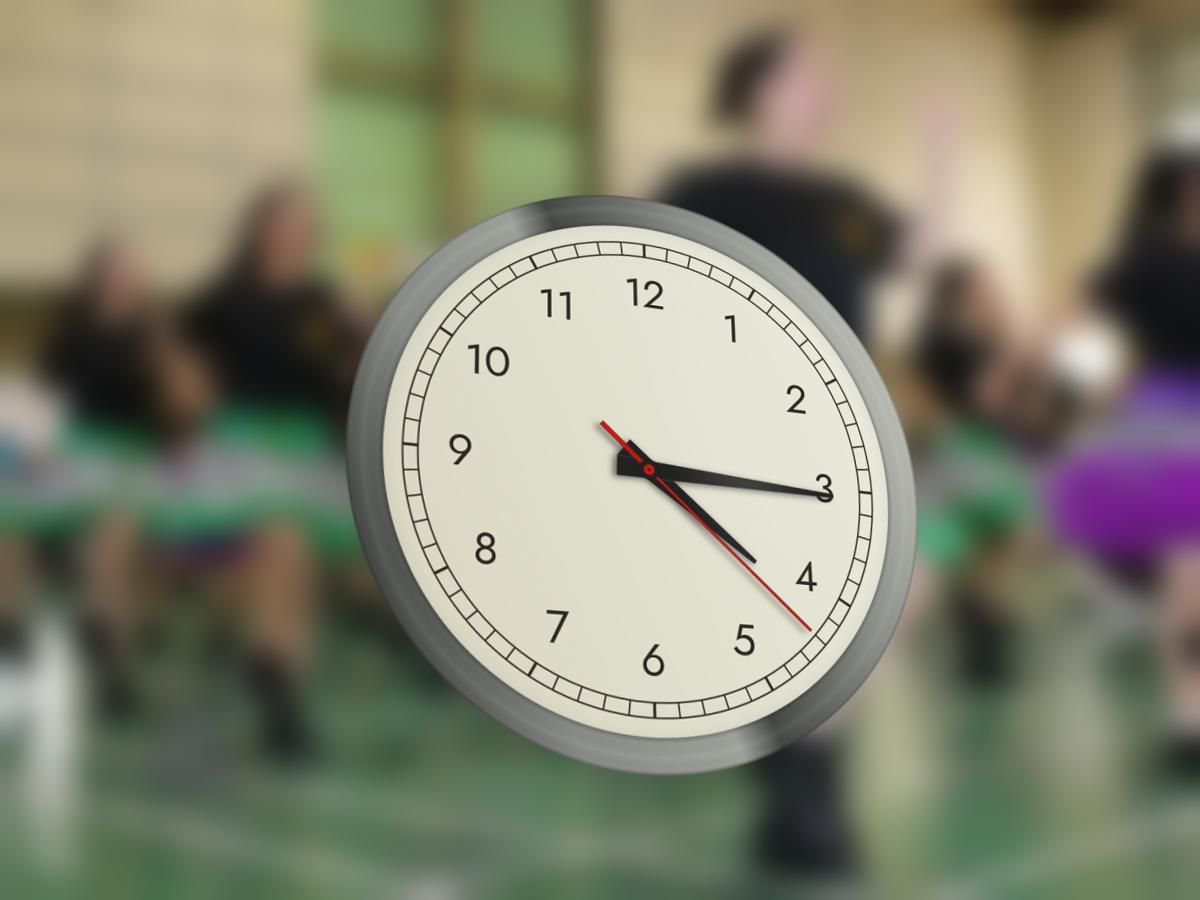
4:15:22
